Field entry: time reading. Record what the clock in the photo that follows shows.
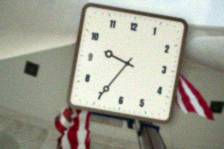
9:35
